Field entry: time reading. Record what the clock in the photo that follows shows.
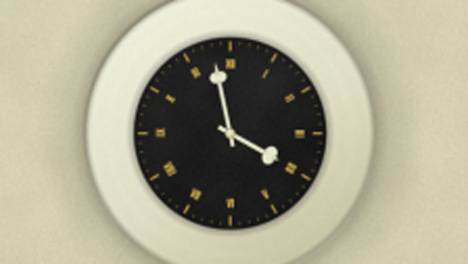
3:58
